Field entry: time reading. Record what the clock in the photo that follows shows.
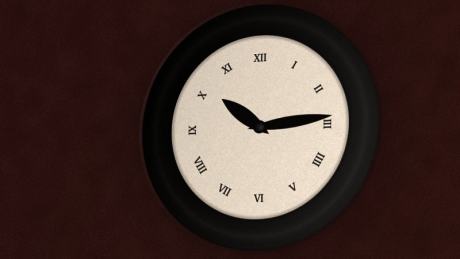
10:14
